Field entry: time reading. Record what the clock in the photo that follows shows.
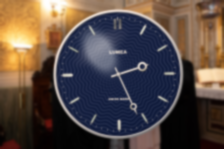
2:26
